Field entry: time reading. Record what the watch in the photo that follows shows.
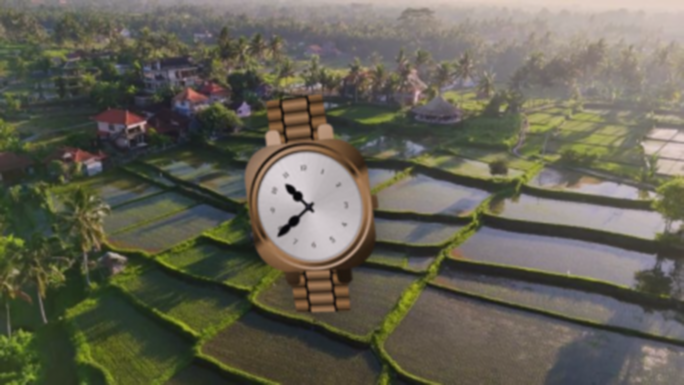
10:39
